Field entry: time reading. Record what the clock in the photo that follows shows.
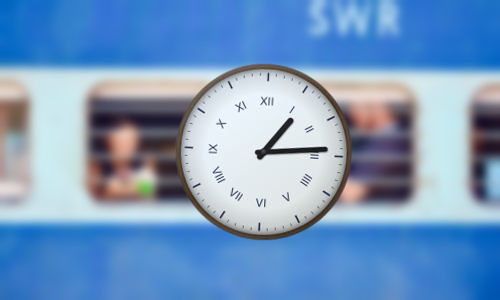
1:14
